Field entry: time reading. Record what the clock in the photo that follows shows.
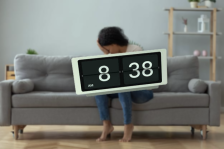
8:38
